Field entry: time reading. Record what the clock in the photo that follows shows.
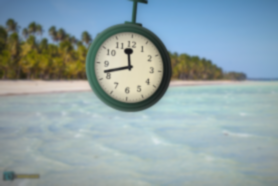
11:42
